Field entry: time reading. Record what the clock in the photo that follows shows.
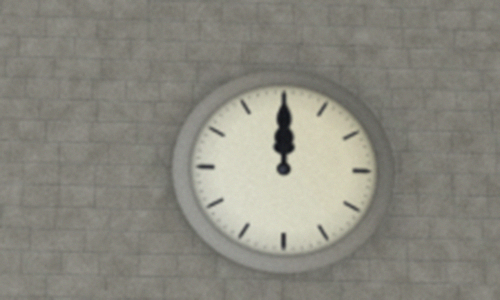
12:00
